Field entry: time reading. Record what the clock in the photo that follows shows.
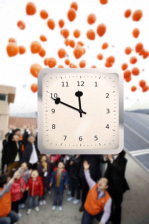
11:49
